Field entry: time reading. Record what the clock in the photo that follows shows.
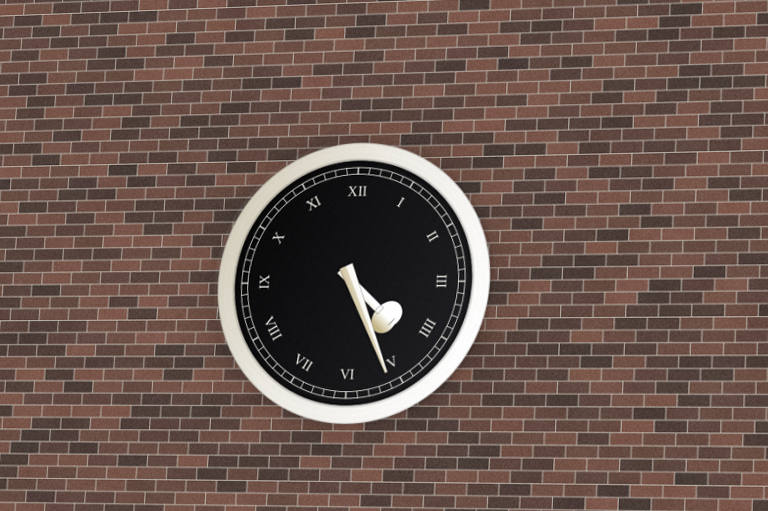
4:26
